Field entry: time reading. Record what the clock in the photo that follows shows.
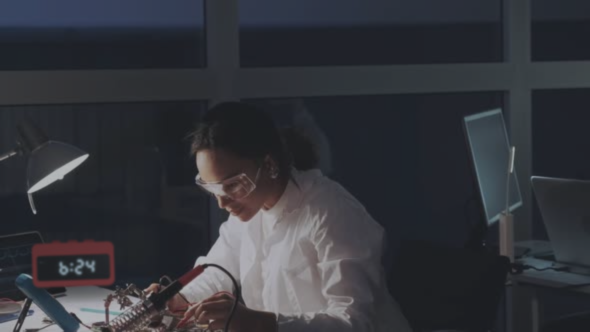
6:24
